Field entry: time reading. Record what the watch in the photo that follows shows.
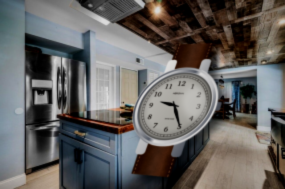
9:25
